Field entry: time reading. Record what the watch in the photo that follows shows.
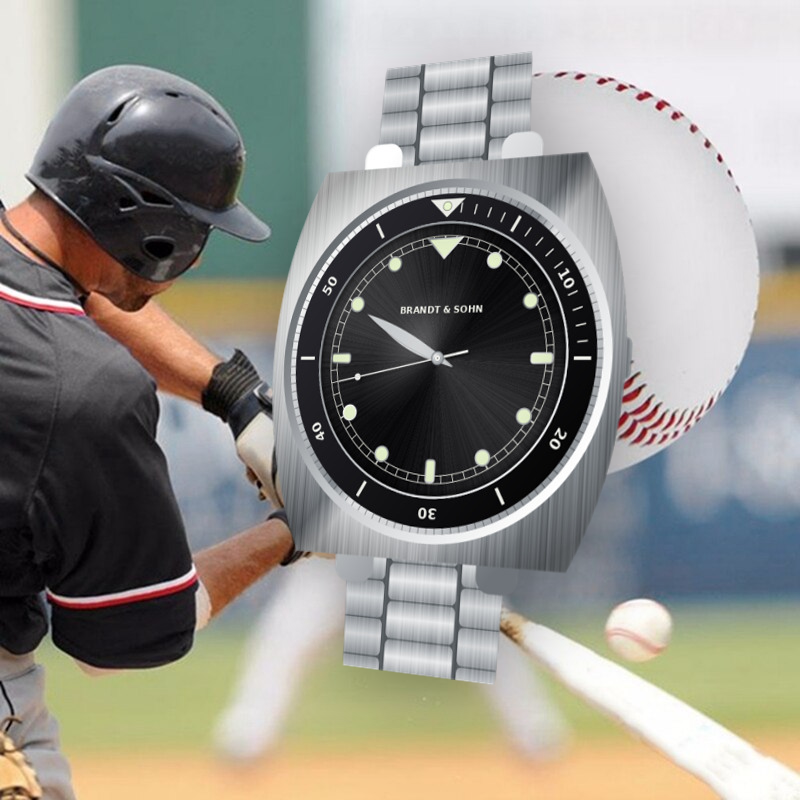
9:49:43
